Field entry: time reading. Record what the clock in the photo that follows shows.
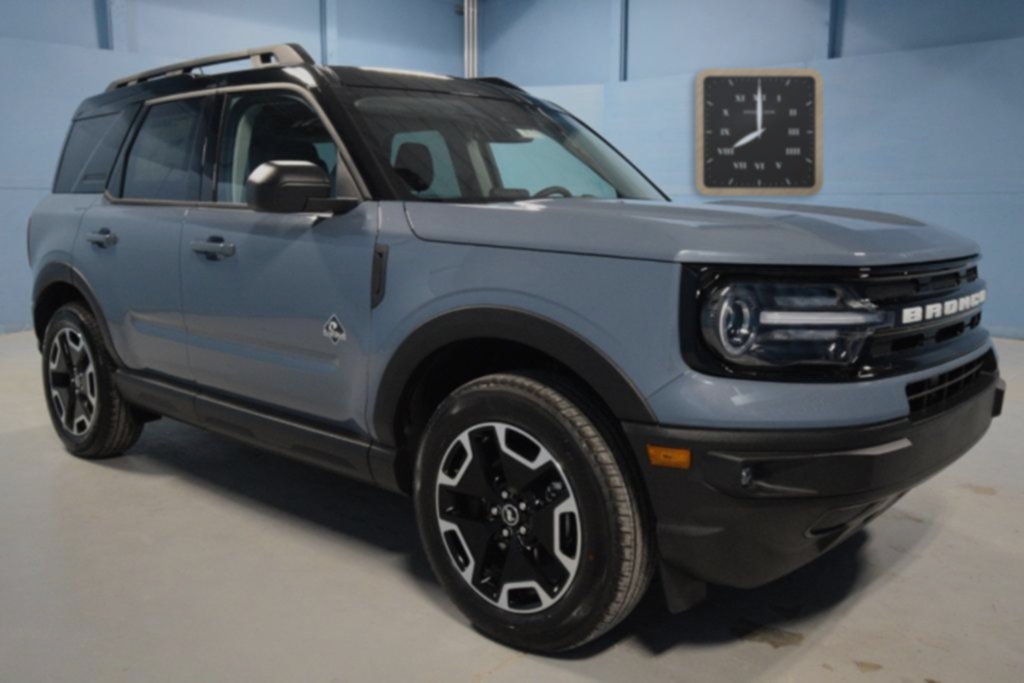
8:00
